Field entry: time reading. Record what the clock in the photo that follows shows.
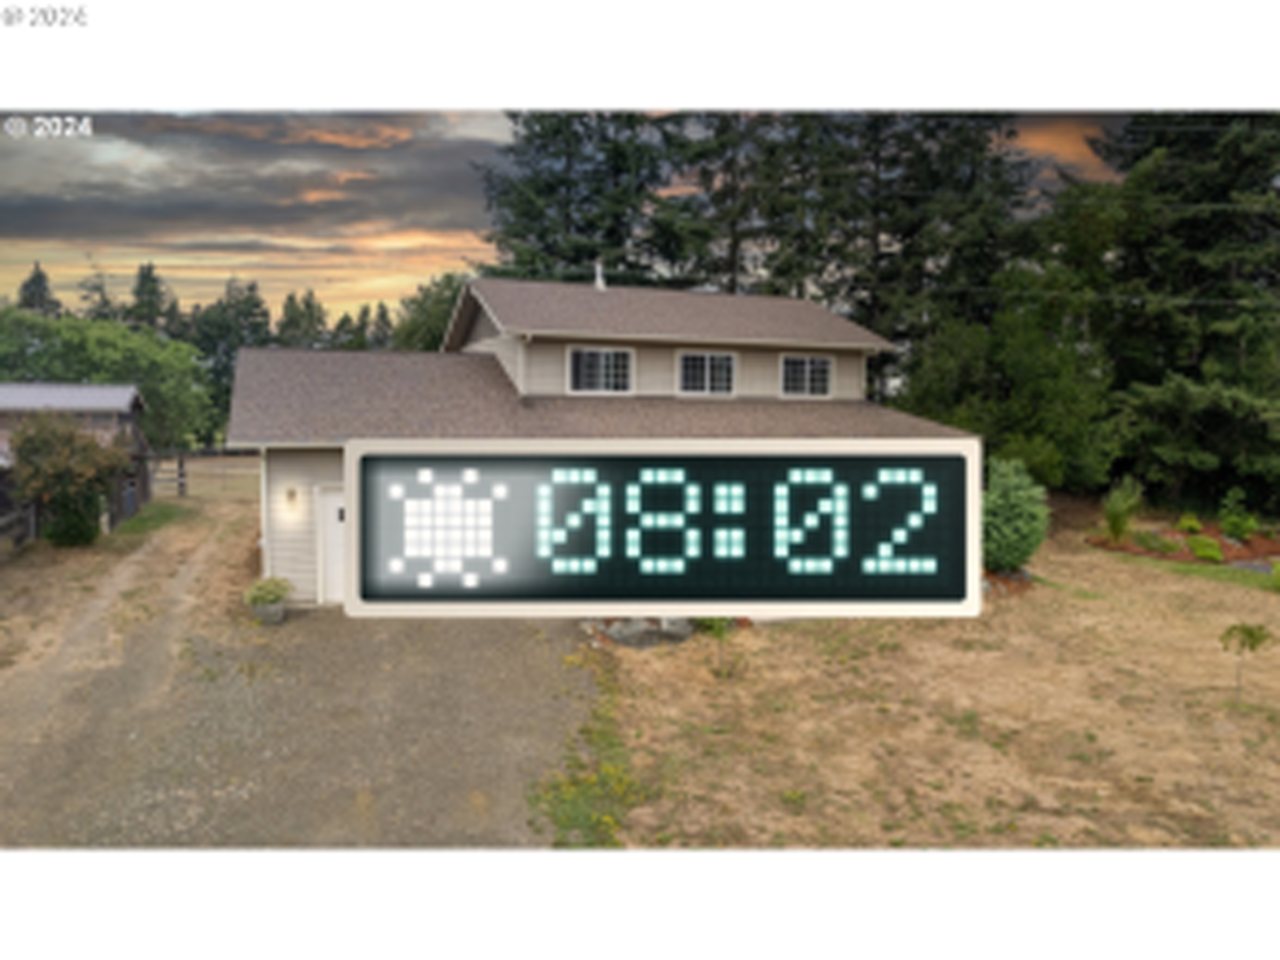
8:02
